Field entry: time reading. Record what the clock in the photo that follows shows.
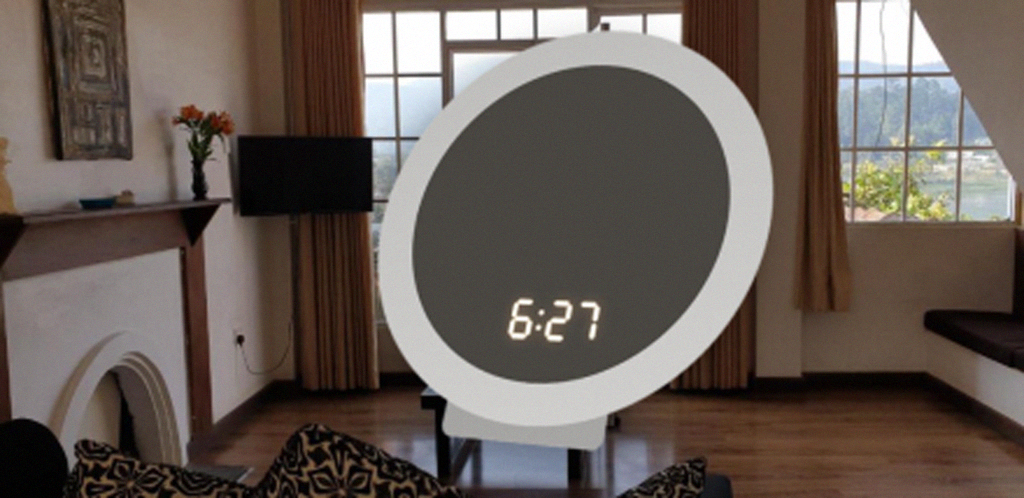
6:27
